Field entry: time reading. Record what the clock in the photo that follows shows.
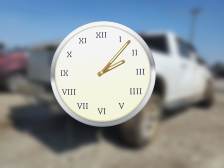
2:07
